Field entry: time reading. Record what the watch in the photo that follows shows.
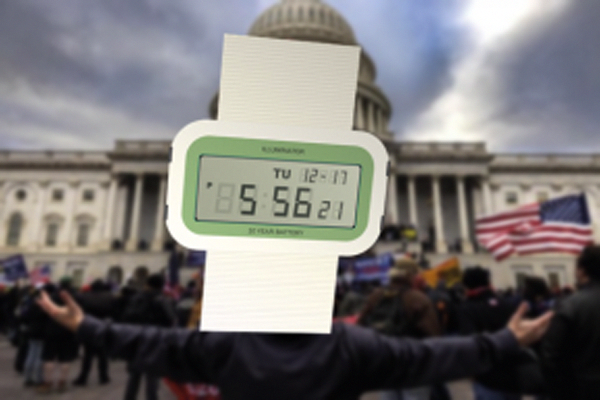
5:56:21
